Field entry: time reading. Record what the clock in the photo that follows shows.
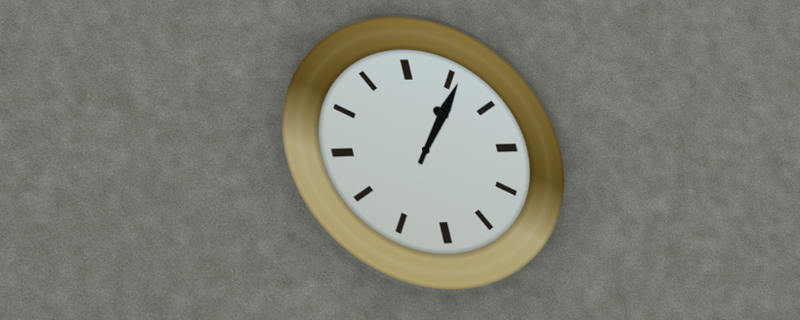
1:06
